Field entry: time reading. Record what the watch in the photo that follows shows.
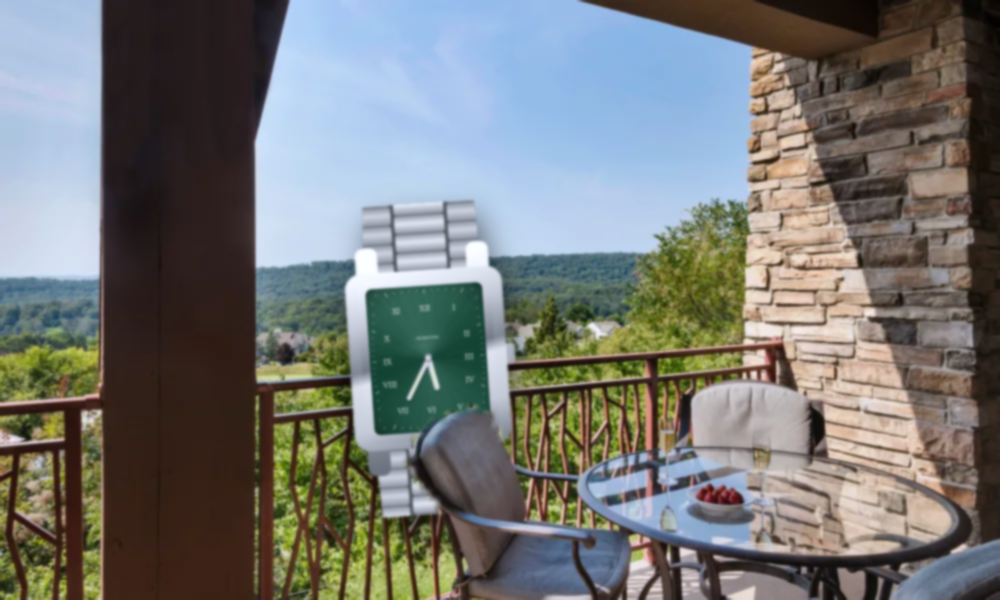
5:35
